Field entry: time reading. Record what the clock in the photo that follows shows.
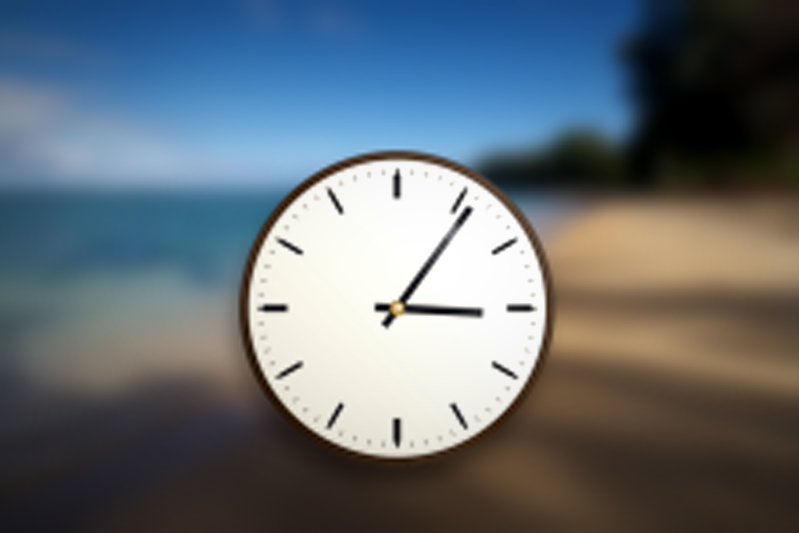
3:06
